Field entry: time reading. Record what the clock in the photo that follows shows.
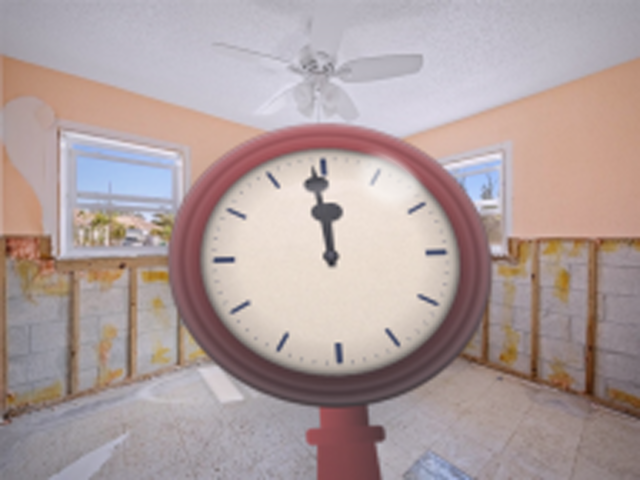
11:59
